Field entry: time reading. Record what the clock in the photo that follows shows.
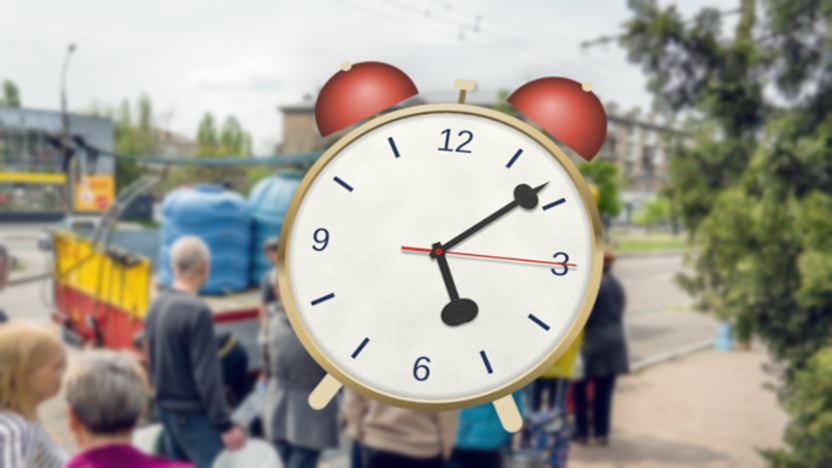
5:08:15
